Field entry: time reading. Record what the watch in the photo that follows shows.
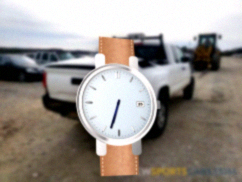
6:33
